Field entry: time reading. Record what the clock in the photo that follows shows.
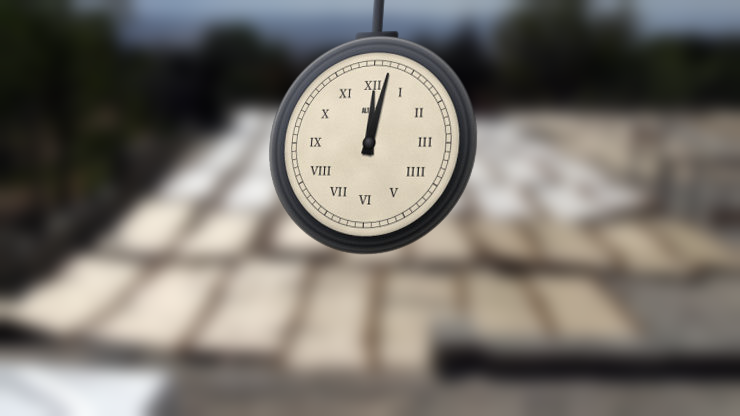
12:02
